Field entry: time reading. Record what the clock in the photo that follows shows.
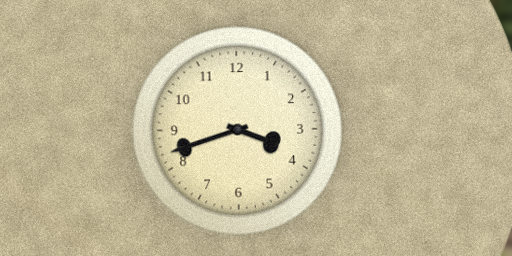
3:42
